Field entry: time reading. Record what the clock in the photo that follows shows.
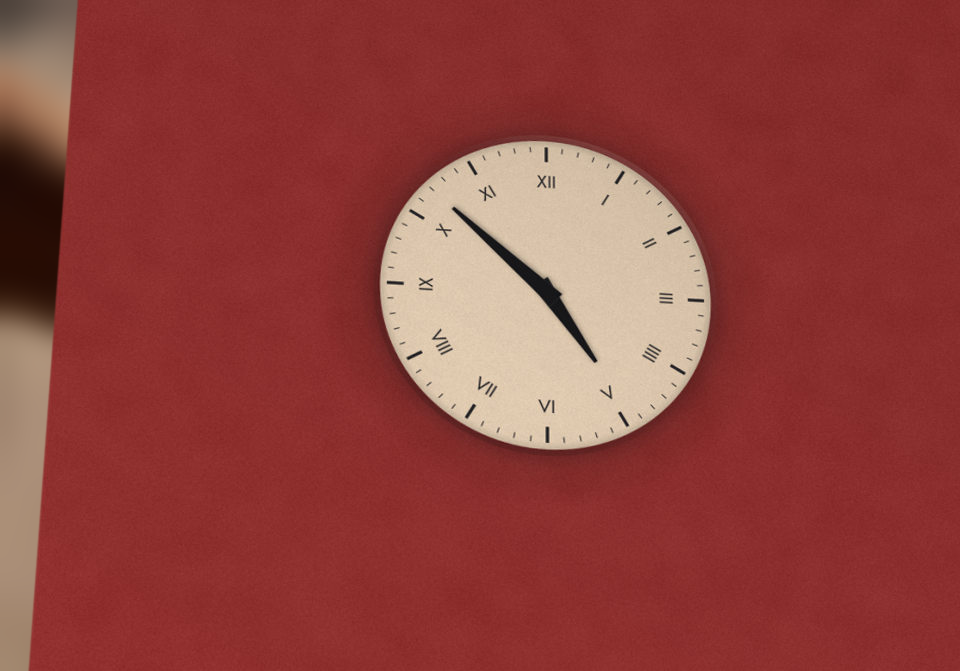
4:52
